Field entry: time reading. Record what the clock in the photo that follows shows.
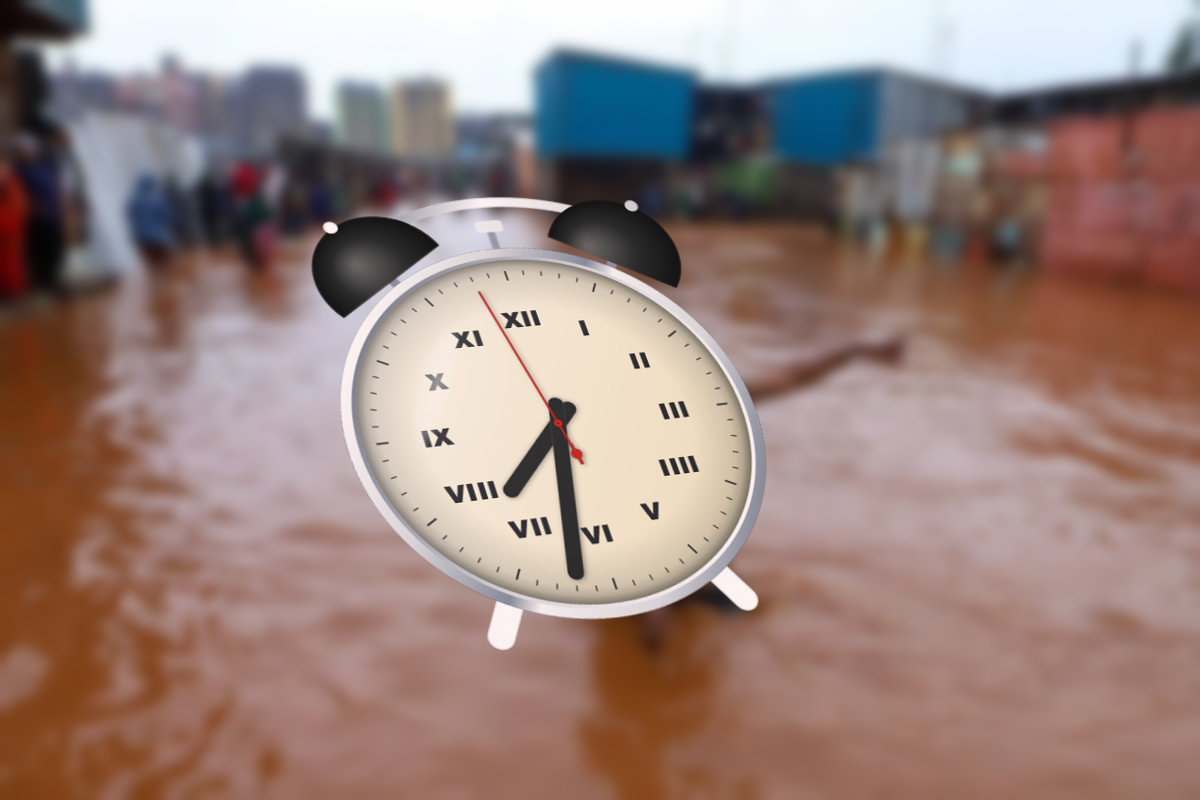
7:31:58
